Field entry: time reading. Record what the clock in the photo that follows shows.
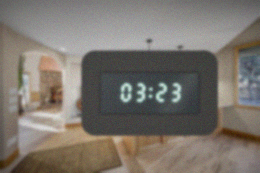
3:23
